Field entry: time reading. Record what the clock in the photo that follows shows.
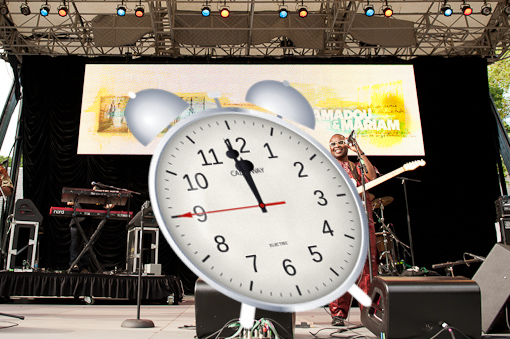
11:58:45
